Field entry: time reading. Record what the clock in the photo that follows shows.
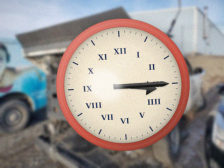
3:15
